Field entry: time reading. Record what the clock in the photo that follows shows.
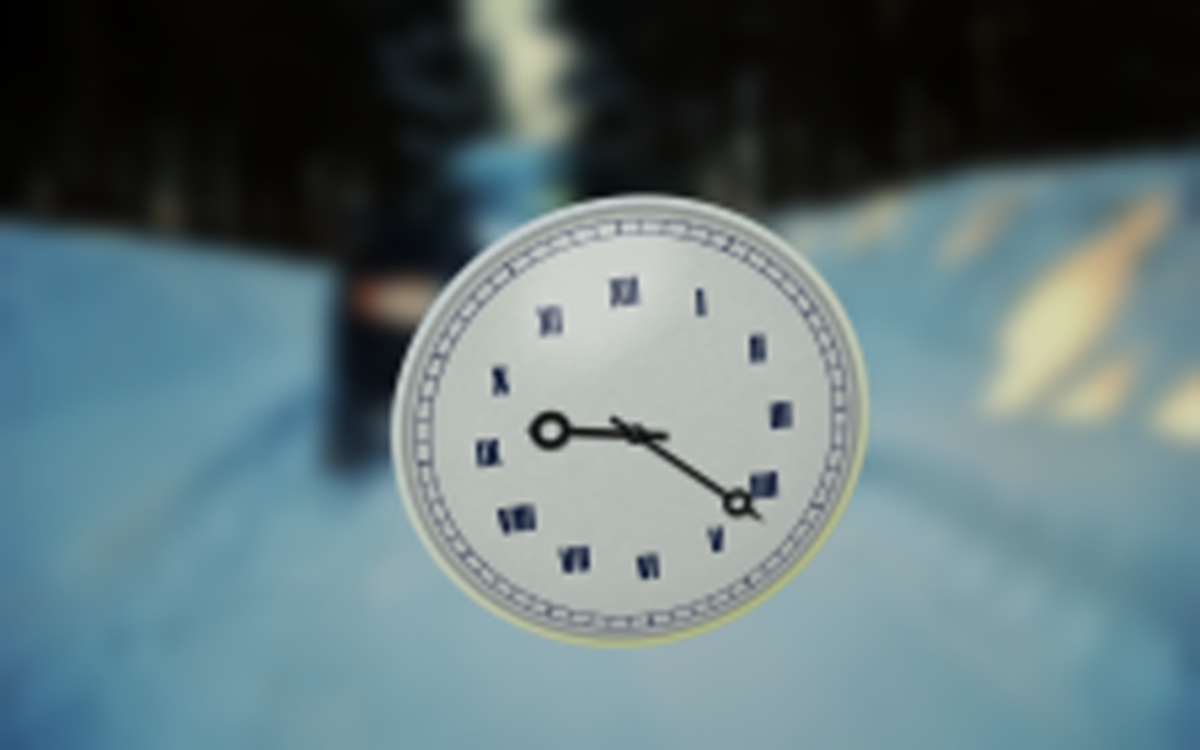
9:22
